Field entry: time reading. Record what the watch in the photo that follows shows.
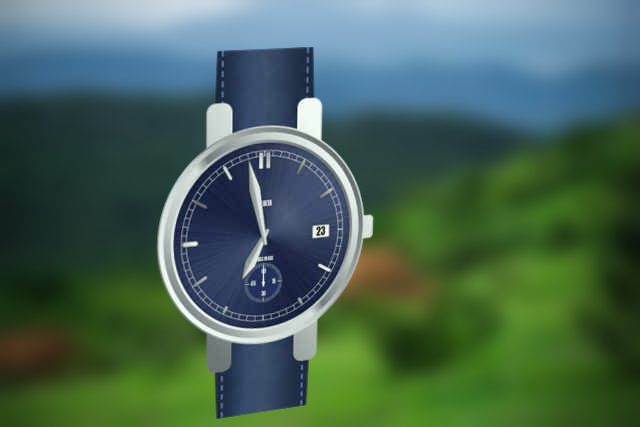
6:58
